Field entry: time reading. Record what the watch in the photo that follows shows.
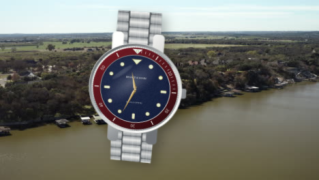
11:34
